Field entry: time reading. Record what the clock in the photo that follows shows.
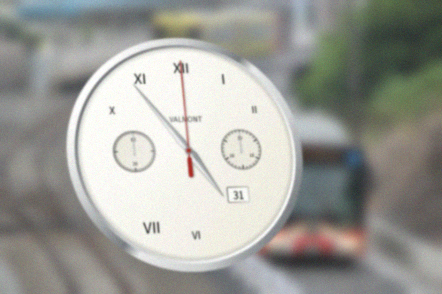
4:54
